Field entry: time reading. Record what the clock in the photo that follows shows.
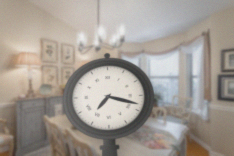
7:18
